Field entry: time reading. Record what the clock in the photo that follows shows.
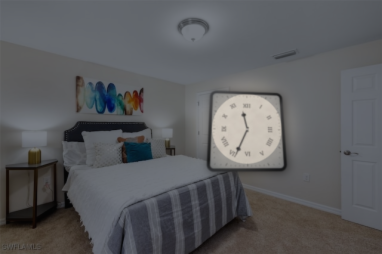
11:34
